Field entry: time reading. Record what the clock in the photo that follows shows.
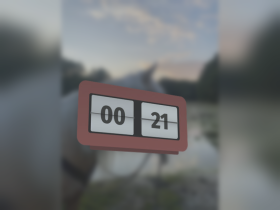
0:21
